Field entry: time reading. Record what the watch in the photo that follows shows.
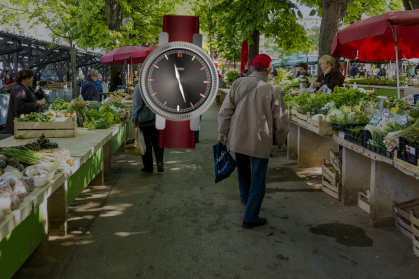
11:27
